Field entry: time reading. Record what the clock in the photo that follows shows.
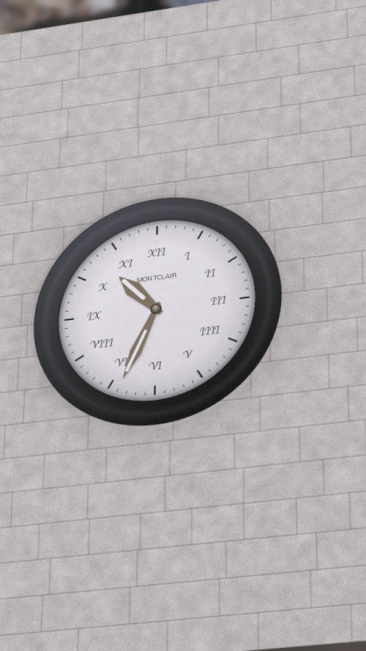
10:34
